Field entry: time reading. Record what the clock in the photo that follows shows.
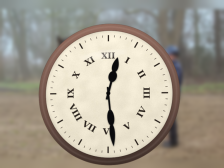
12:29
